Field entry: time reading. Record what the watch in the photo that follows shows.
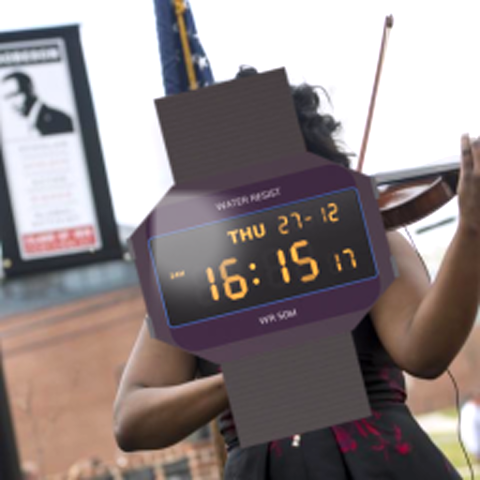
16:15:17
